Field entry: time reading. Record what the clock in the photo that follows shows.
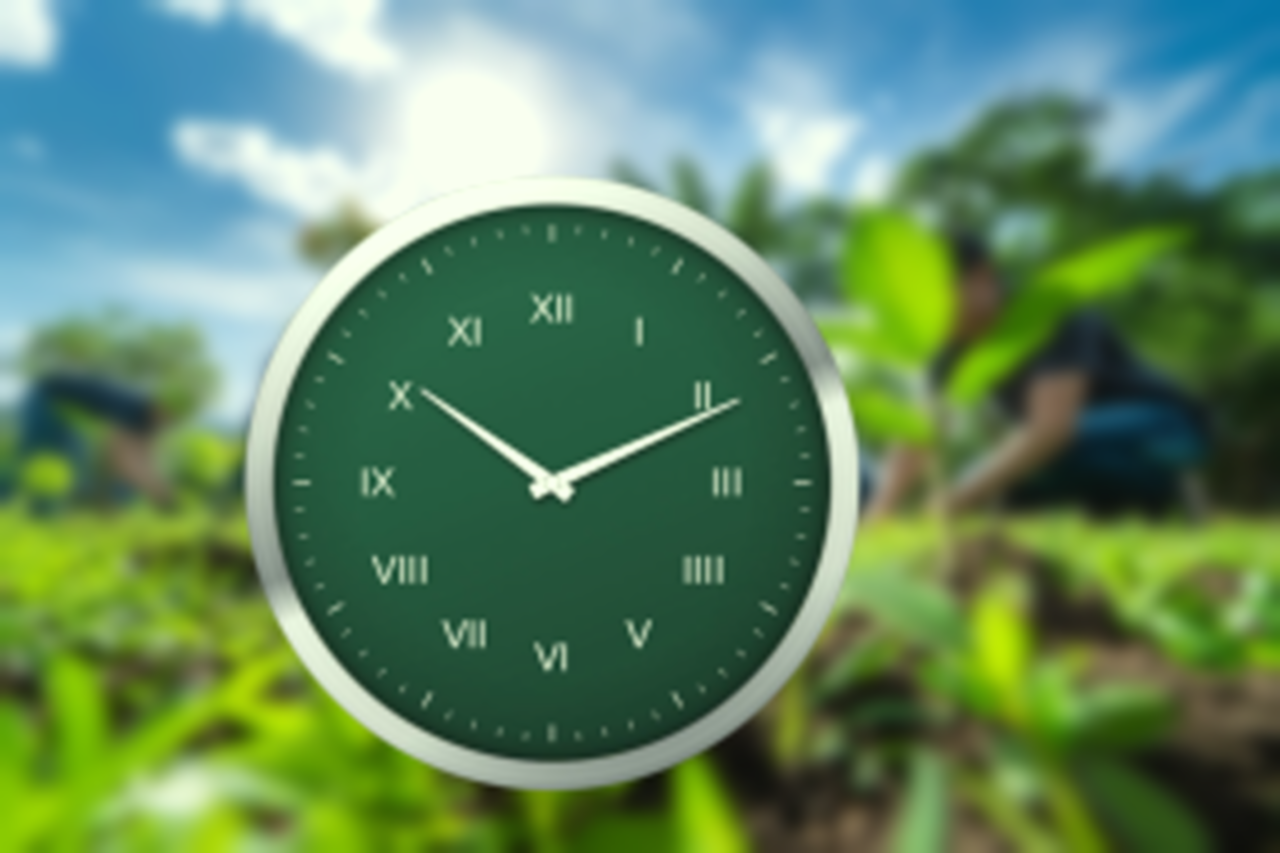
10:11
